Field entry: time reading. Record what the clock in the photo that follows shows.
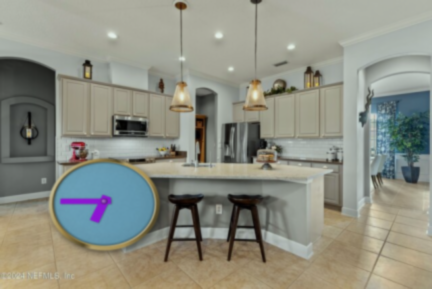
6:45
